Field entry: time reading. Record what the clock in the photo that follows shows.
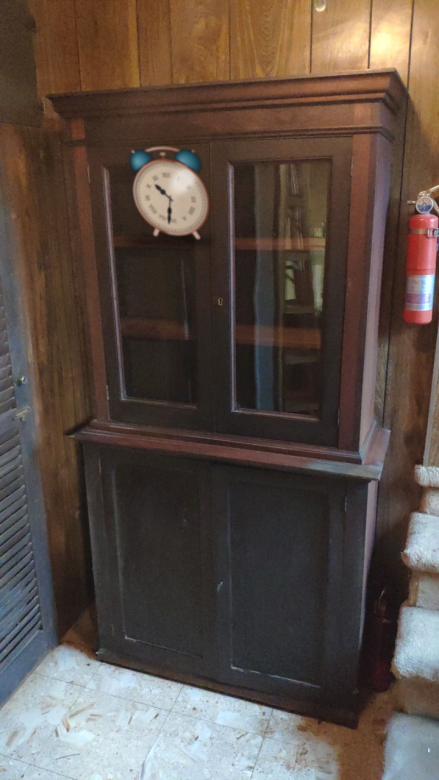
10:32
